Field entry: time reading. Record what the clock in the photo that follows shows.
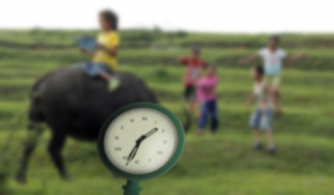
1:33
